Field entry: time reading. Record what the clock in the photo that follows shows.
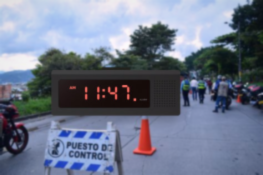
11:47
